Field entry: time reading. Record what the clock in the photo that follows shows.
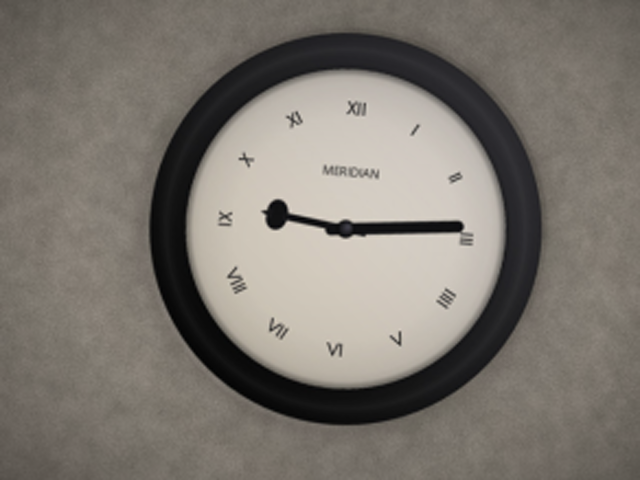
9:14
